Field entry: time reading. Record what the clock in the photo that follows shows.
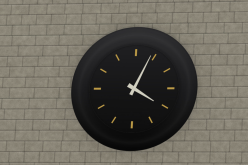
4:04
